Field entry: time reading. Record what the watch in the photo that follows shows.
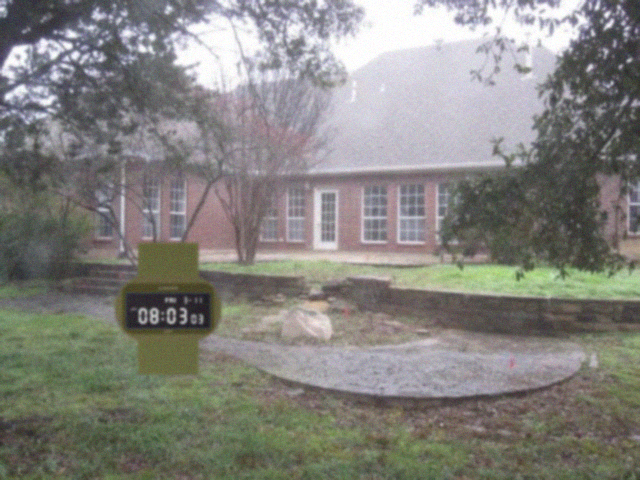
8:03
